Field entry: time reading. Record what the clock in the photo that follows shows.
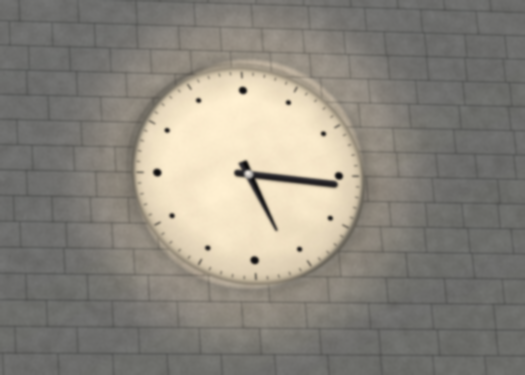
5:16
